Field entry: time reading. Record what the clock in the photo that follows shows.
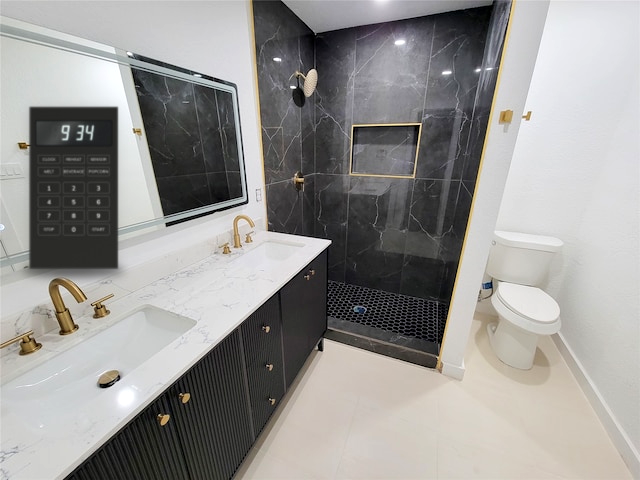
9:34
